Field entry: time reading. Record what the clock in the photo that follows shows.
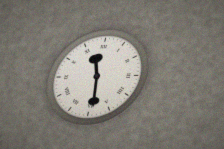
11:29
